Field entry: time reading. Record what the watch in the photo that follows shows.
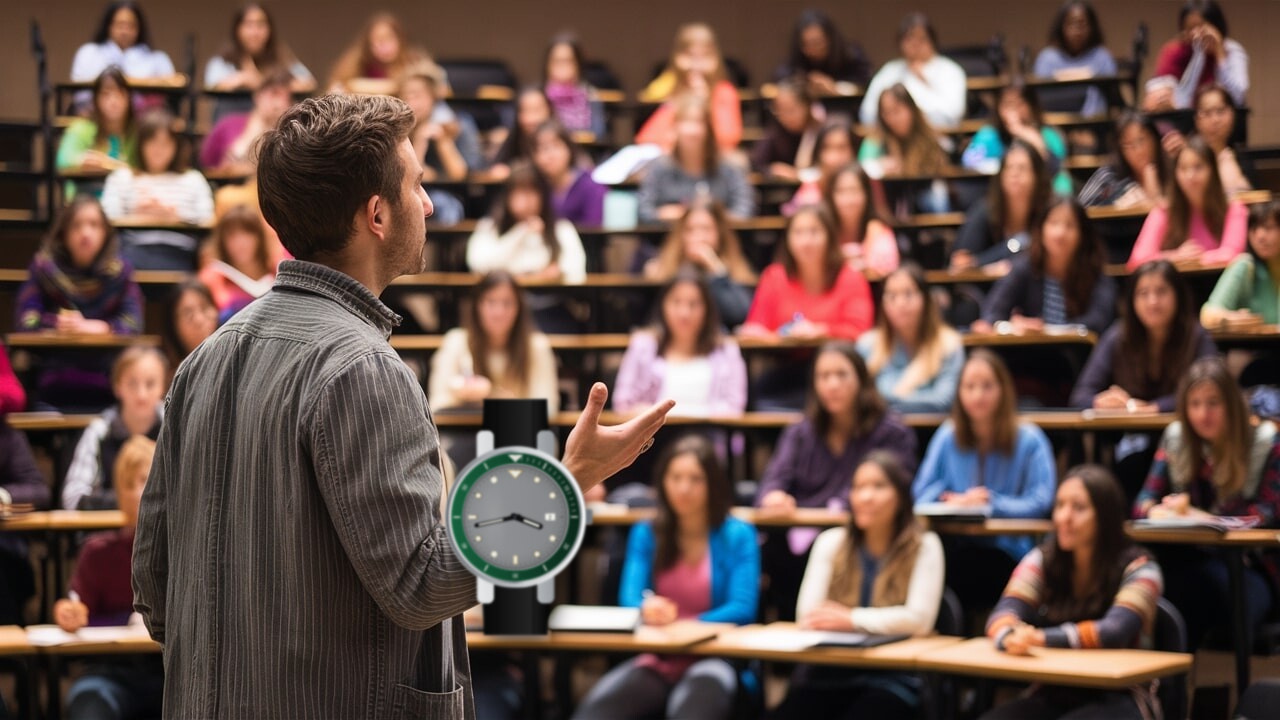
3:43
